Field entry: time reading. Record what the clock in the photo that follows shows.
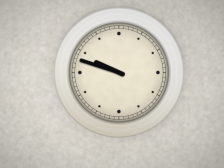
9:48
